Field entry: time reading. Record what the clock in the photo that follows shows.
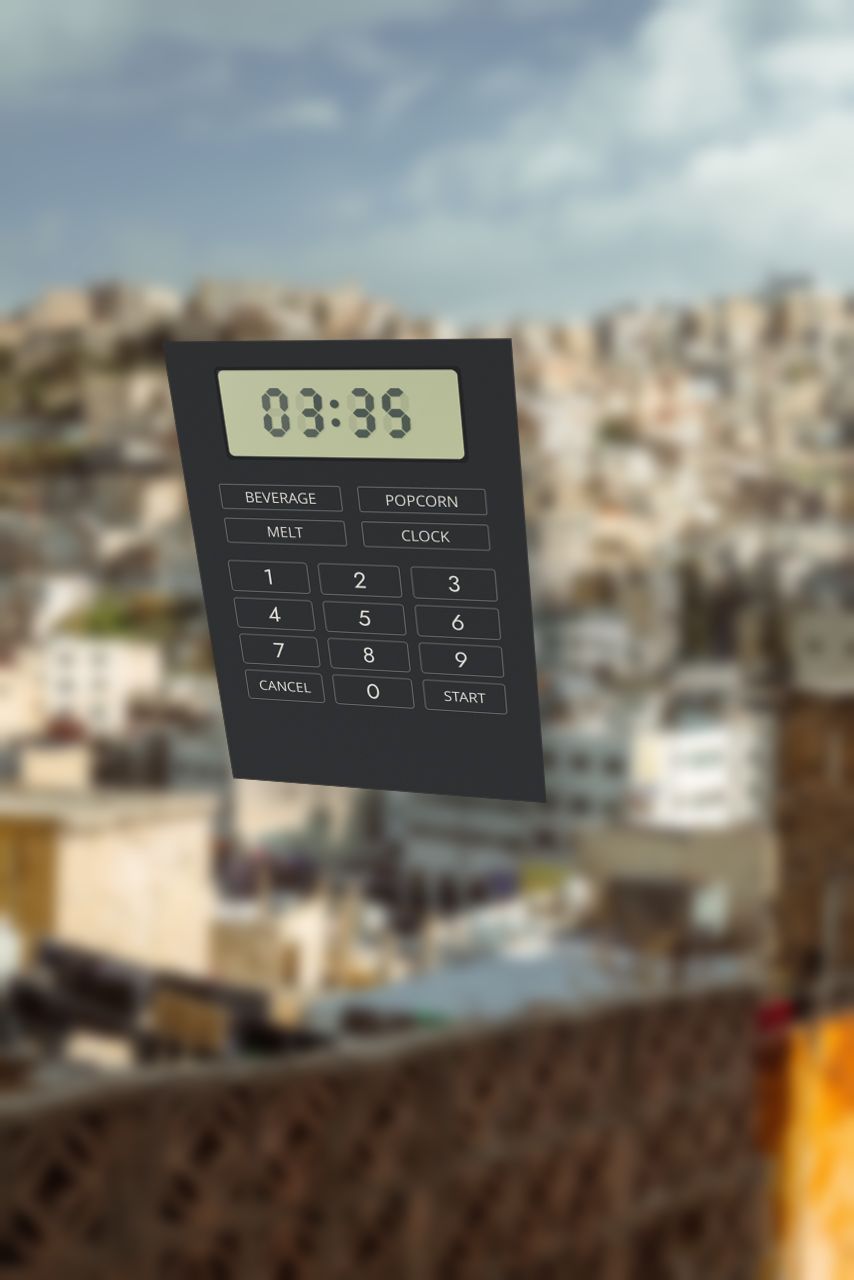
3:35
